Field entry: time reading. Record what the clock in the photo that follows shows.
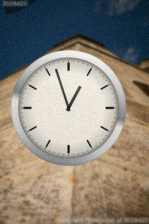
12:57
